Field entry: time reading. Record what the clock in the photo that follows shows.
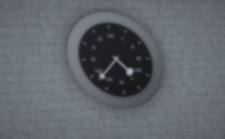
4:38
